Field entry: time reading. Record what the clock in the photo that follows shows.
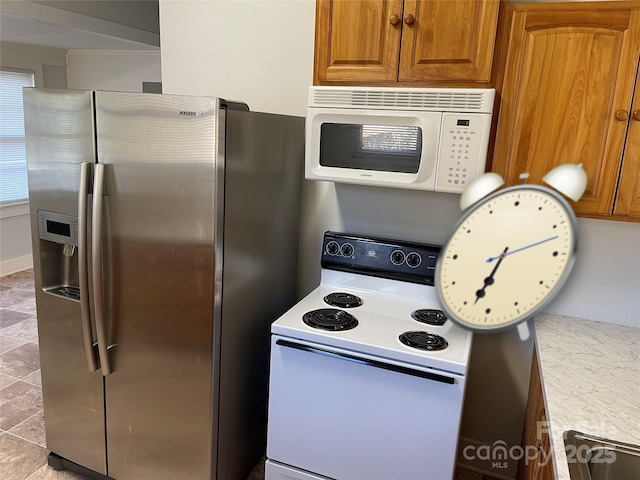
6:33:12
